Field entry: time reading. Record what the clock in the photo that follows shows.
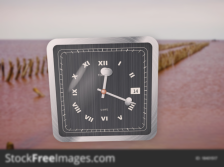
12:19
